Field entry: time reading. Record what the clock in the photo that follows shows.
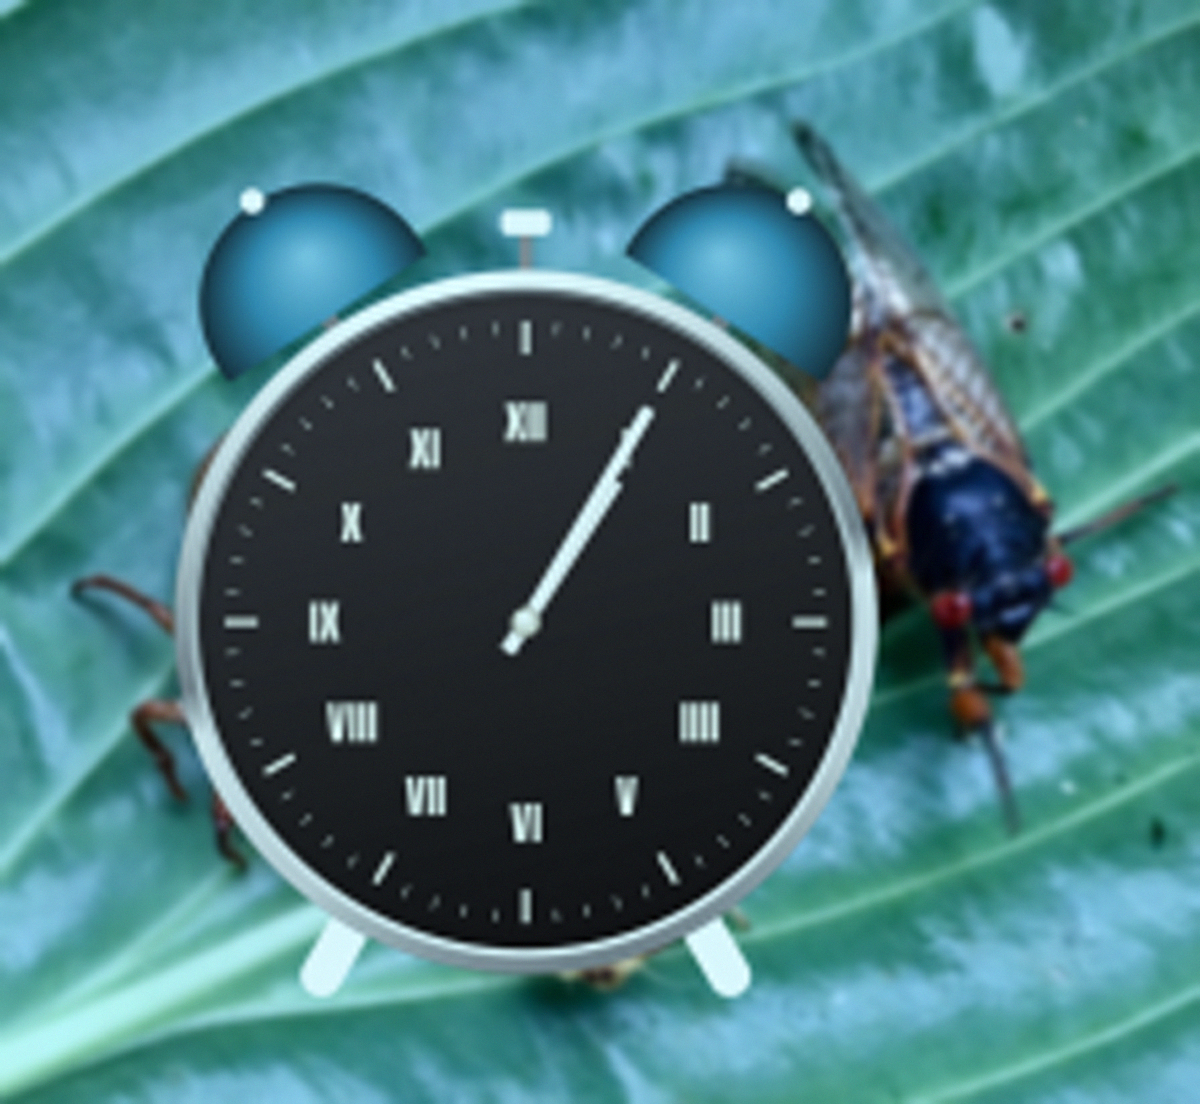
1:05
